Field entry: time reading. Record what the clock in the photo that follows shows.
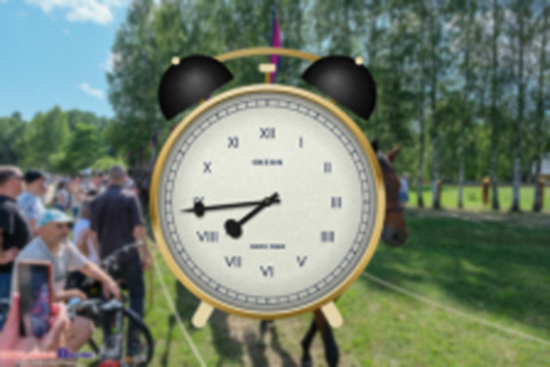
7:44
